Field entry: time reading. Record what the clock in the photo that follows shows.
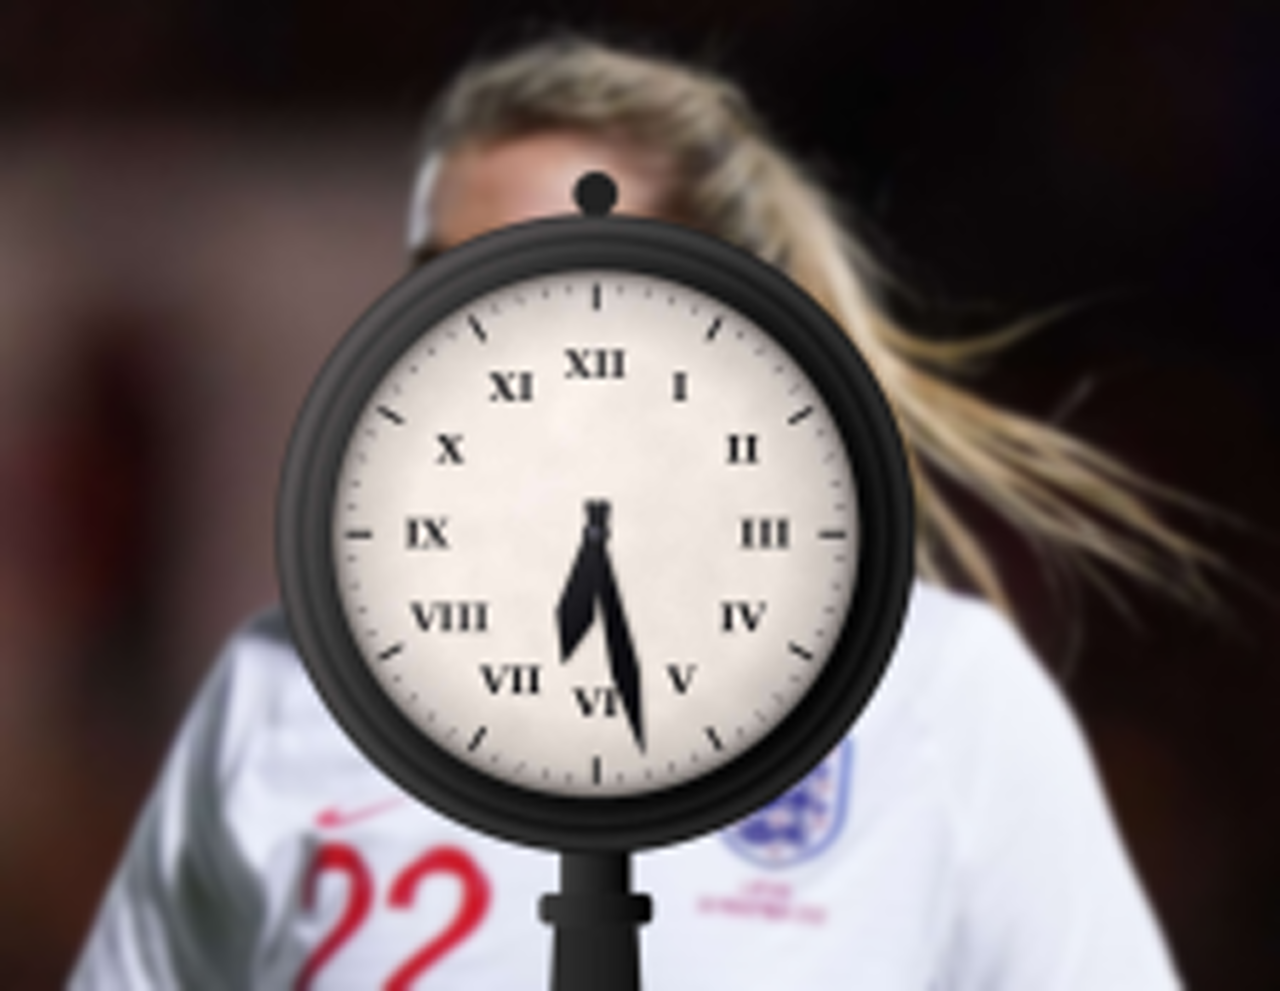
6:28
